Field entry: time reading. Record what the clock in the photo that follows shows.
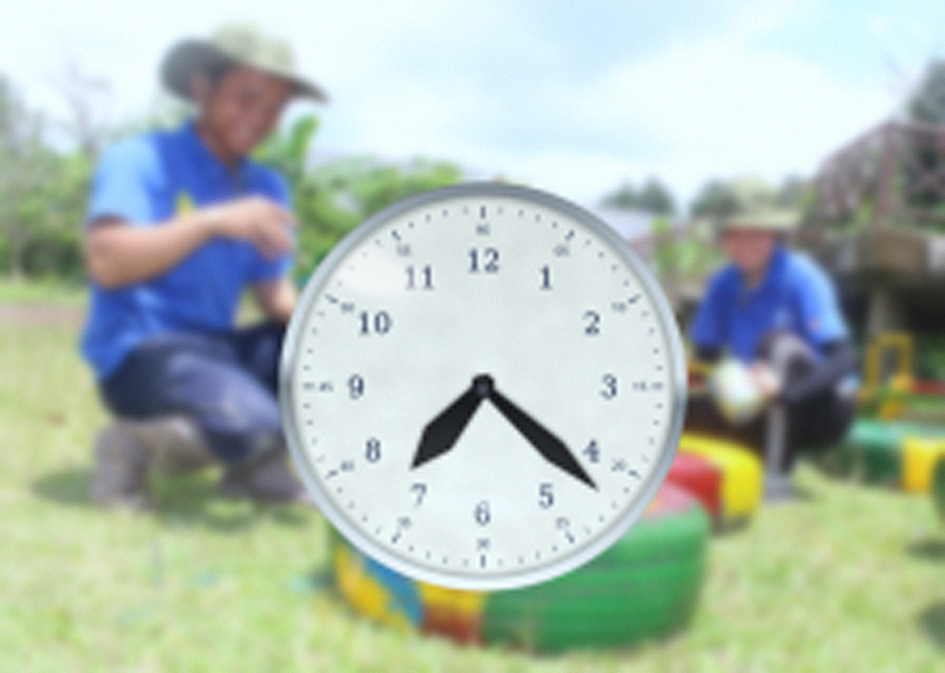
7:22
